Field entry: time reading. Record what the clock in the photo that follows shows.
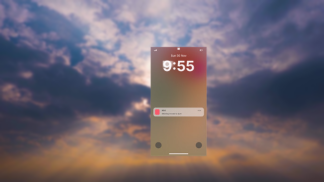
9:55
